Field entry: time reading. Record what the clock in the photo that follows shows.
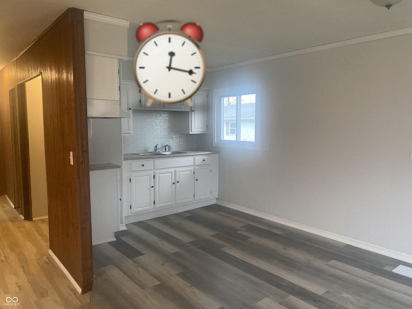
12:17
